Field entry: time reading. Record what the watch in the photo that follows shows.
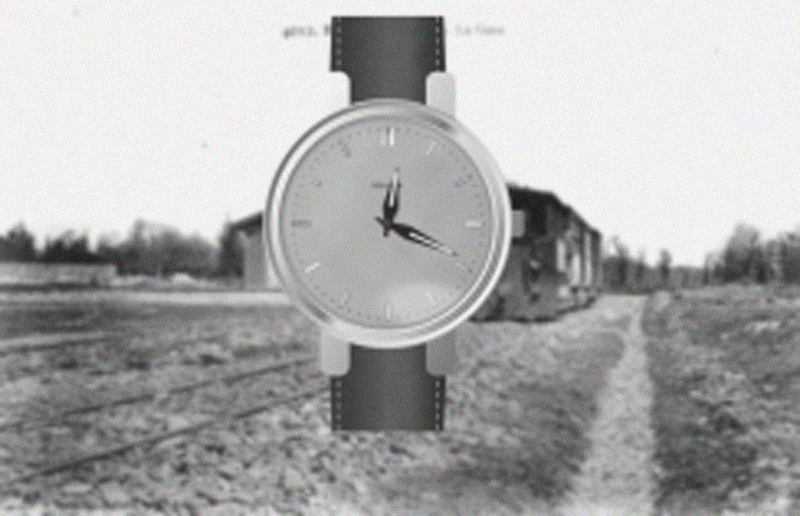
12:19
